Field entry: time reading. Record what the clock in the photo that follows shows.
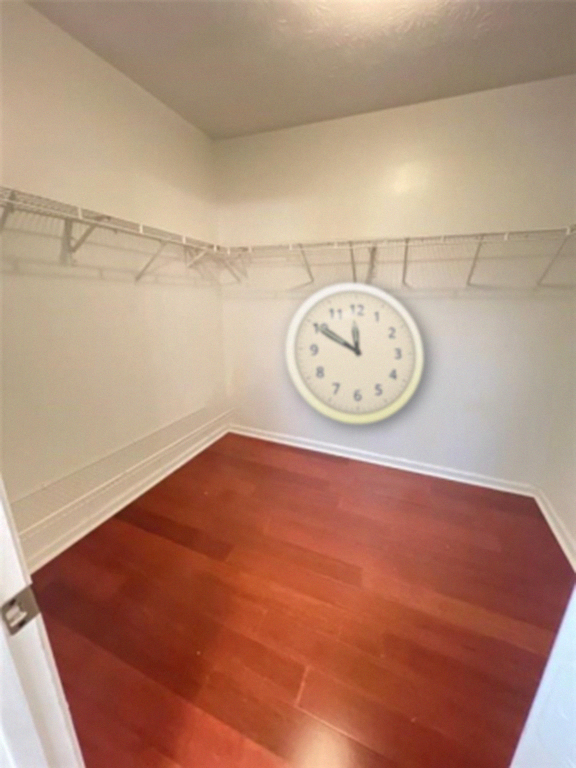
11:50
